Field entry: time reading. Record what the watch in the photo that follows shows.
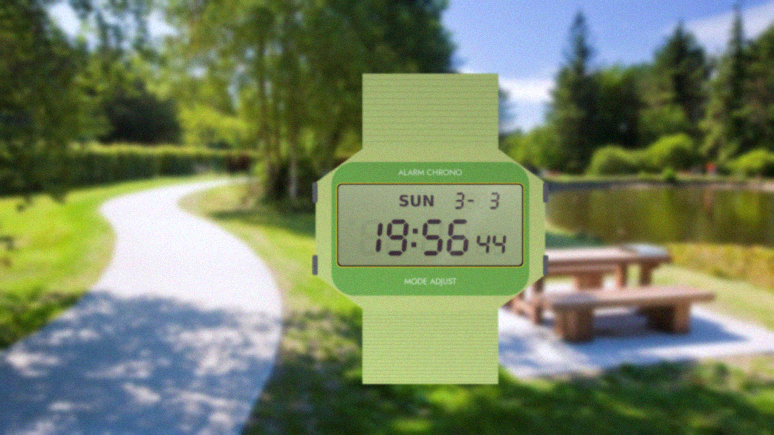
19:56:44
